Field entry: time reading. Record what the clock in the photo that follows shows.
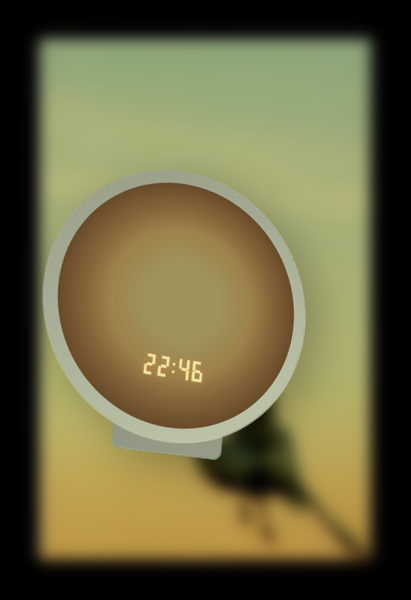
22:46
